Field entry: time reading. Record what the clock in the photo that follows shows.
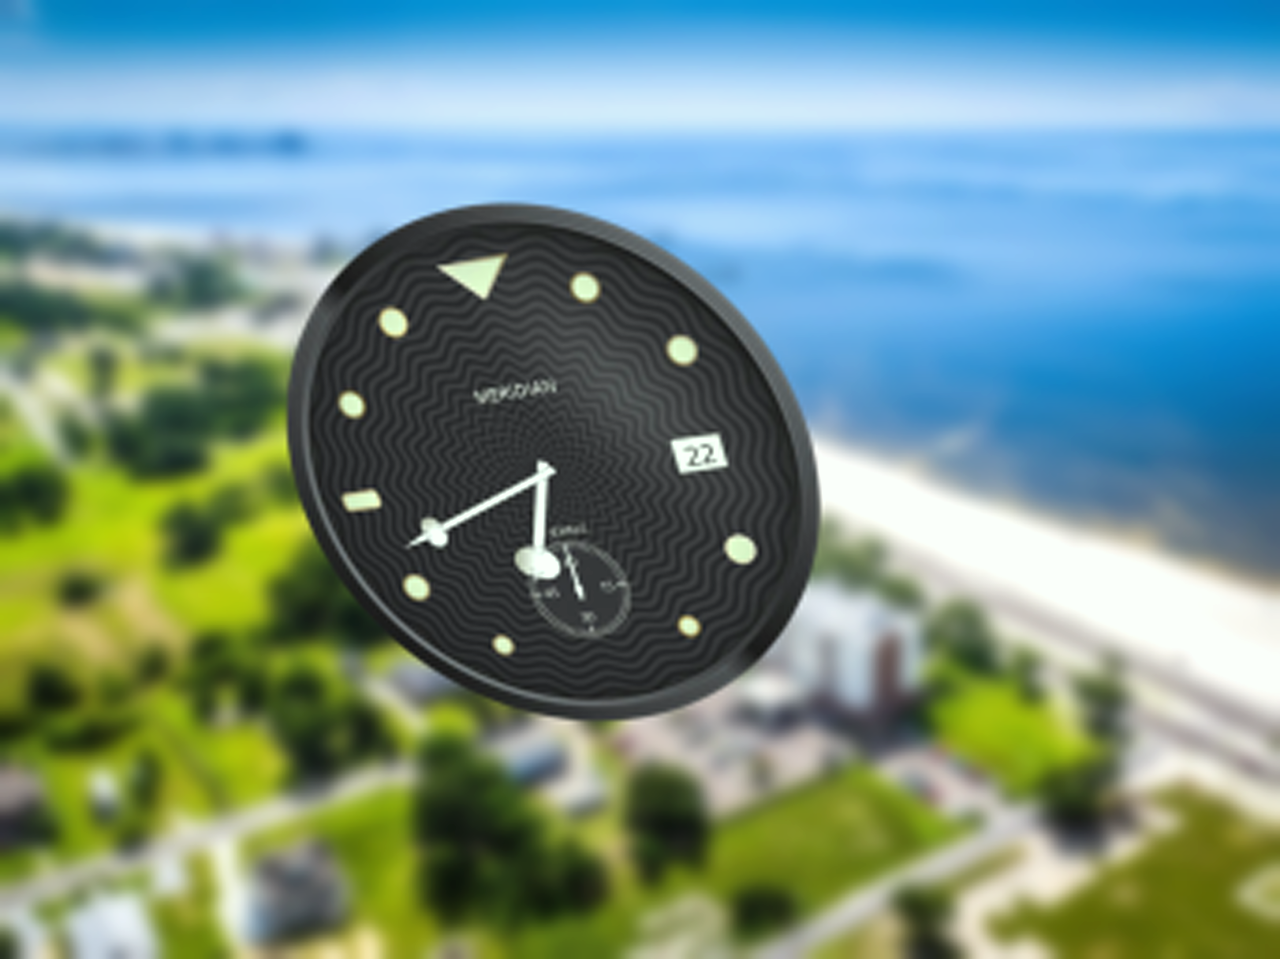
6:42
